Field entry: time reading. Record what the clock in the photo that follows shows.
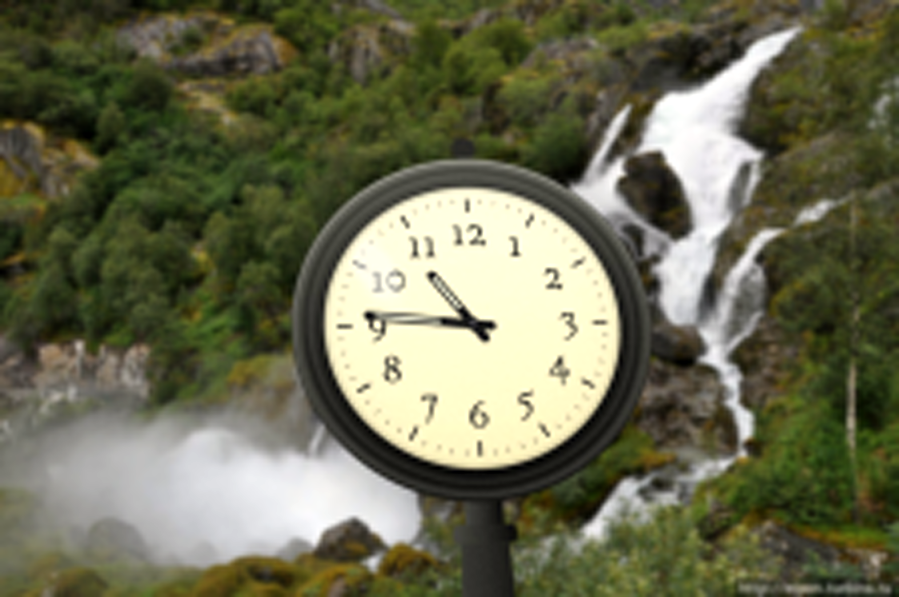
10:46
